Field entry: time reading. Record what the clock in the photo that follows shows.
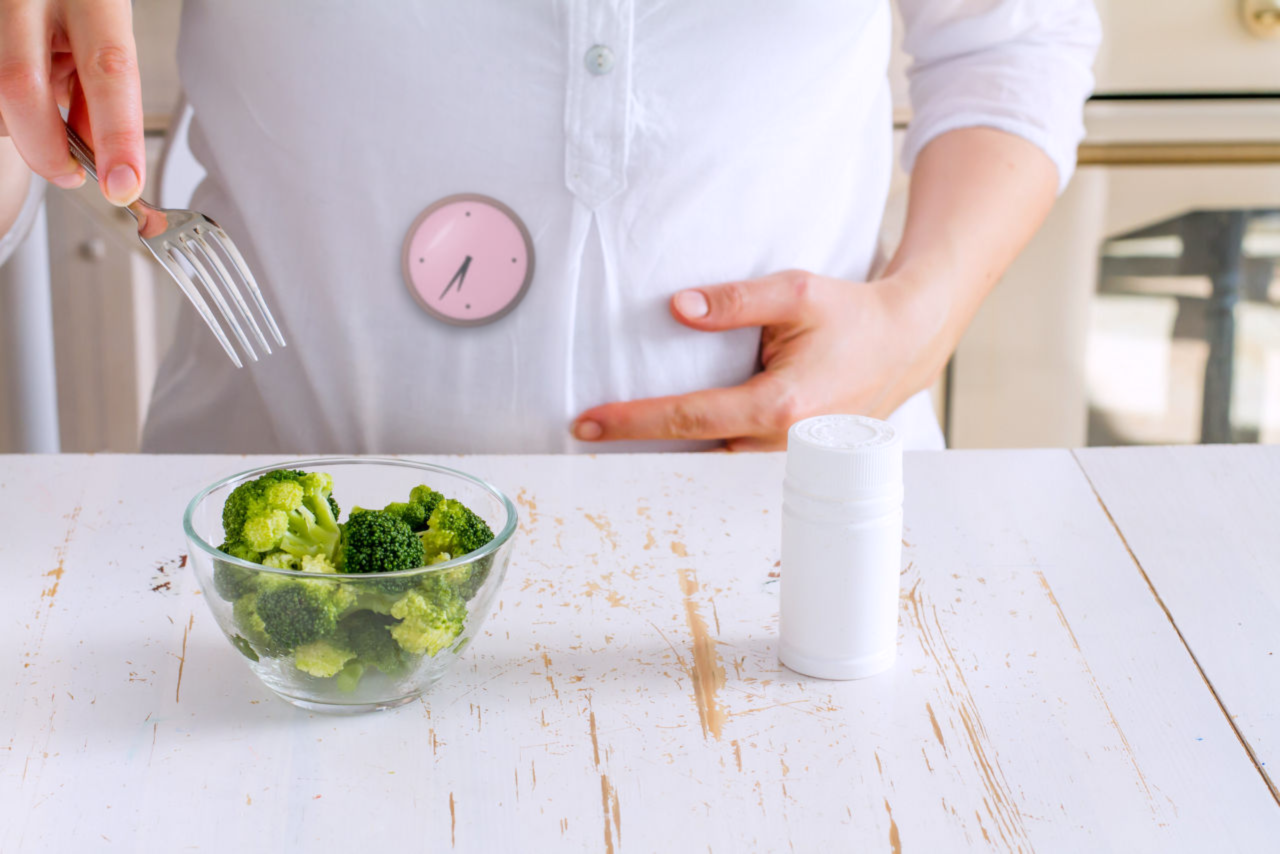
6:36
